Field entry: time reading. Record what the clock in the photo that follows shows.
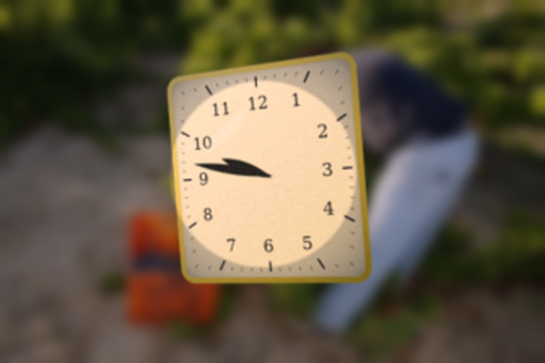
9:47
